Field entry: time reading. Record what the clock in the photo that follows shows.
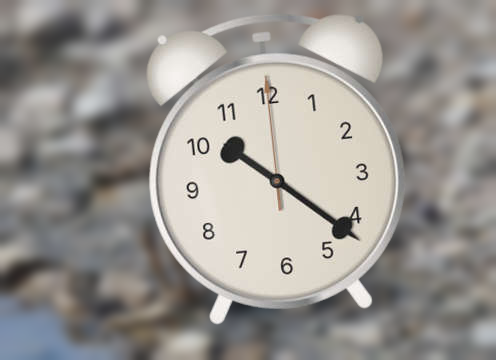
10:22:00
